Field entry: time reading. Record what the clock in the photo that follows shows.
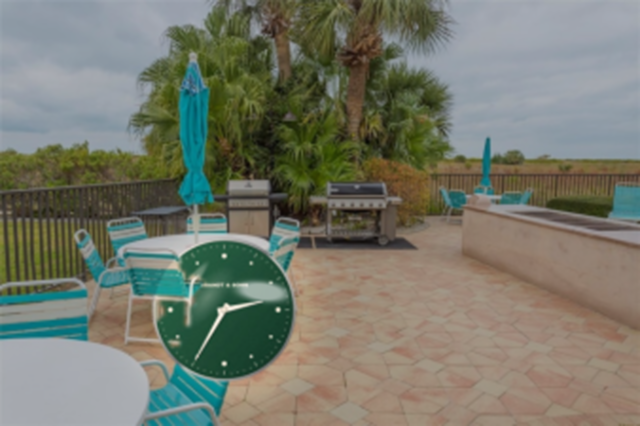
2:35
